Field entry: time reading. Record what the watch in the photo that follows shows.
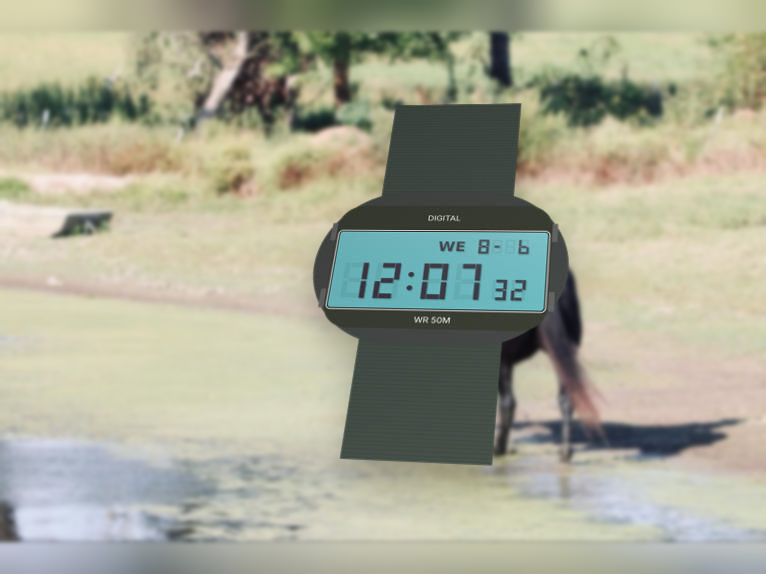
12:07:32
